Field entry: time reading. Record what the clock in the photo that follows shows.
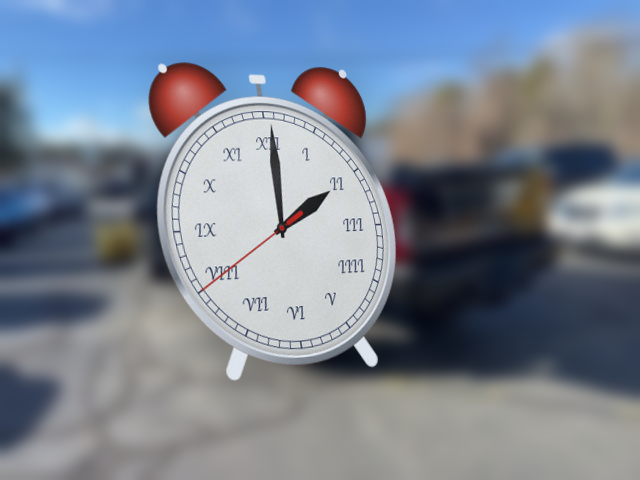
2:00:40
